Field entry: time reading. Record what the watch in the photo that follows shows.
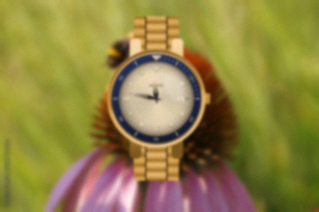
11:47
